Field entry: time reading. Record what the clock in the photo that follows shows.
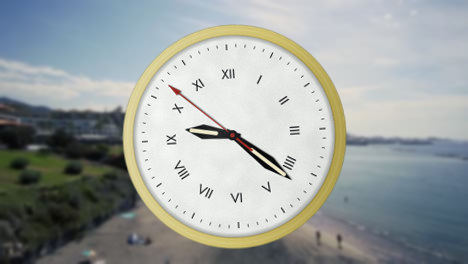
9:21:52
